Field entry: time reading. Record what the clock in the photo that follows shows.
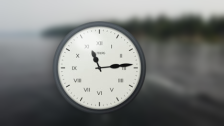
11:14
